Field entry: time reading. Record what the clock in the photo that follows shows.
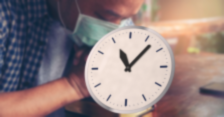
11:07
